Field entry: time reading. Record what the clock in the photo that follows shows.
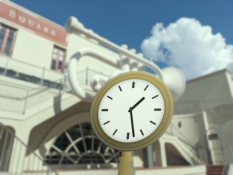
1:28
